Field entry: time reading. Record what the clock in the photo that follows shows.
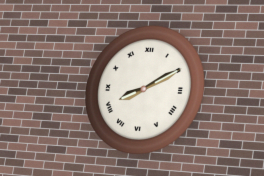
8:10
